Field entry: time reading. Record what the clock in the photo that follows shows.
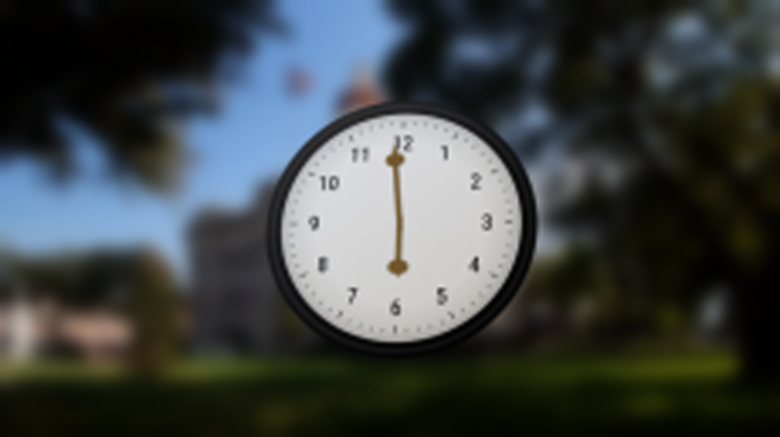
5:59
